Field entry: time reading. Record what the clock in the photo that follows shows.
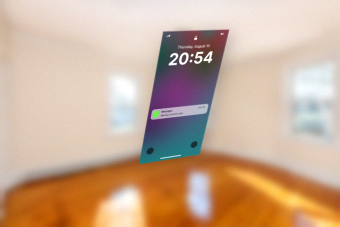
20:54
